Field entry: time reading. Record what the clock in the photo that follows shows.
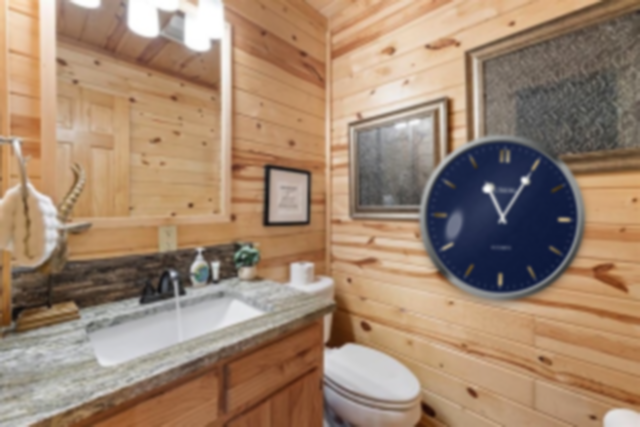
11:05
